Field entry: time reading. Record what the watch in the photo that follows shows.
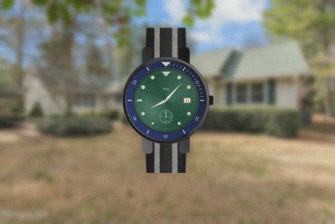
8:07
